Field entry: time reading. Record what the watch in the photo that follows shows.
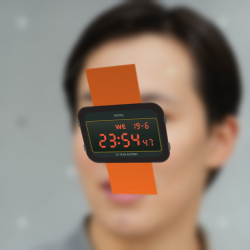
23:54:47
